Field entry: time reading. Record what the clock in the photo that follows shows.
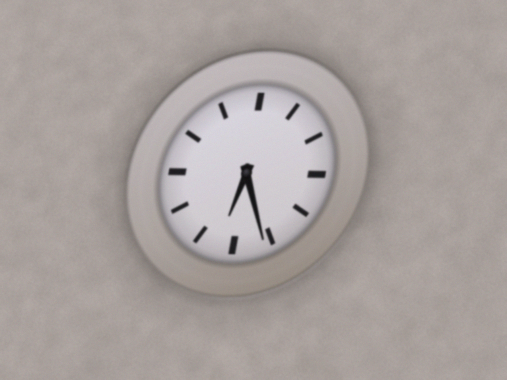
6:26
